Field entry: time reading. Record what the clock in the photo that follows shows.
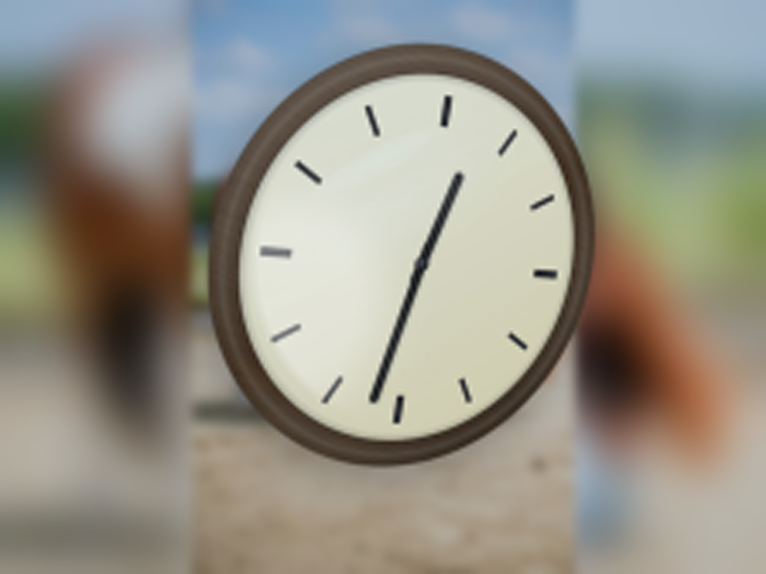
12:32
